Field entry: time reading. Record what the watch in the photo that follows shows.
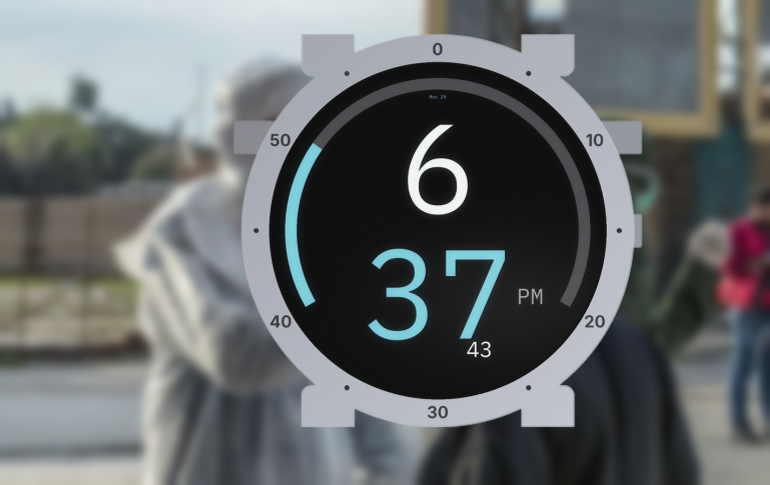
6:37:43
